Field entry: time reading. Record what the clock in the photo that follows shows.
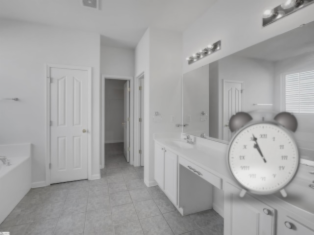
10:56
